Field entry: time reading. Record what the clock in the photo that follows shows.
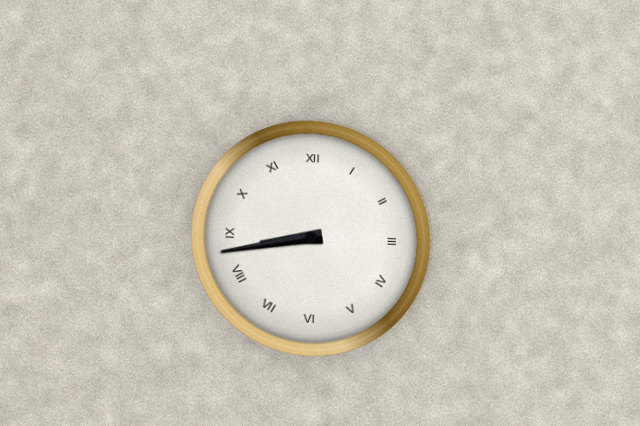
8:43
